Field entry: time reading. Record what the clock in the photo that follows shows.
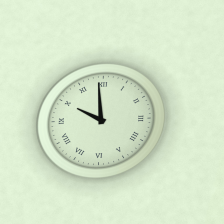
9:59
